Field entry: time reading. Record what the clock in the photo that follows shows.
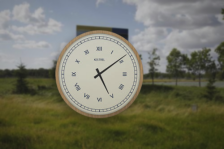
5:09
